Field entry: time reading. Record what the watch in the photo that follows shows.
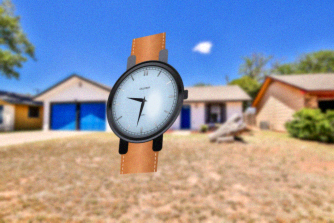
9:32
